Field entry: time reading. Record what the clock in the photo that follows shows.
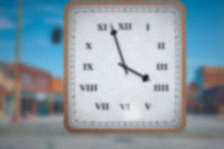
3:57
